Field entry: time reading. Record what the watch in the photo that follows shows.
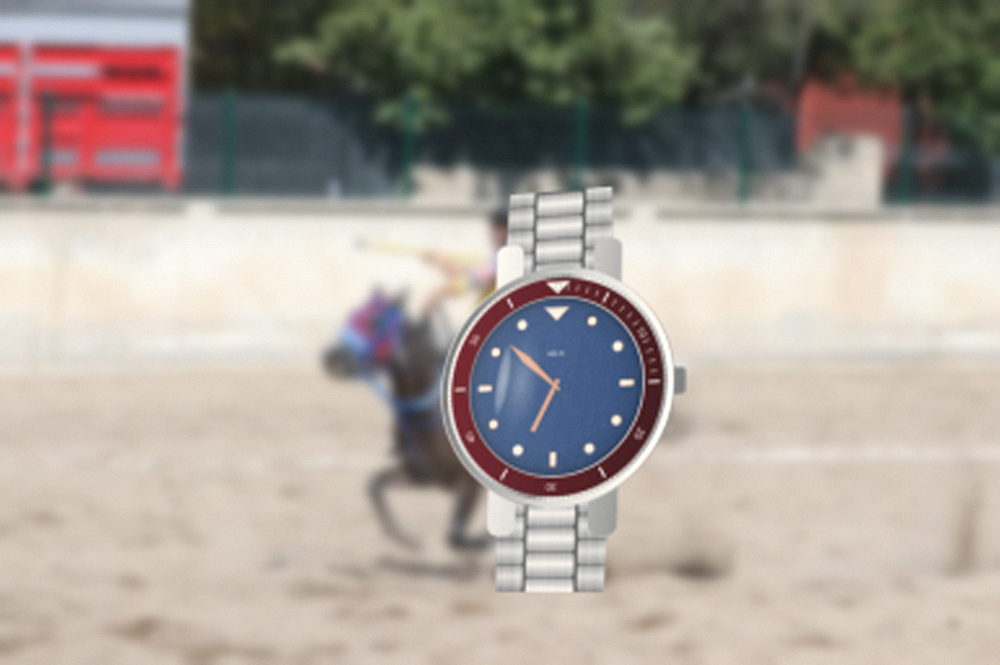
6:52
